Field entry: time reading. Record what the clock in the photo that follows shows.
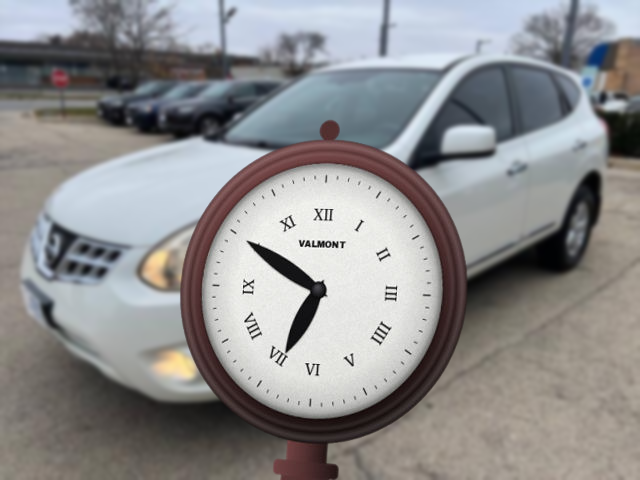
6:50
